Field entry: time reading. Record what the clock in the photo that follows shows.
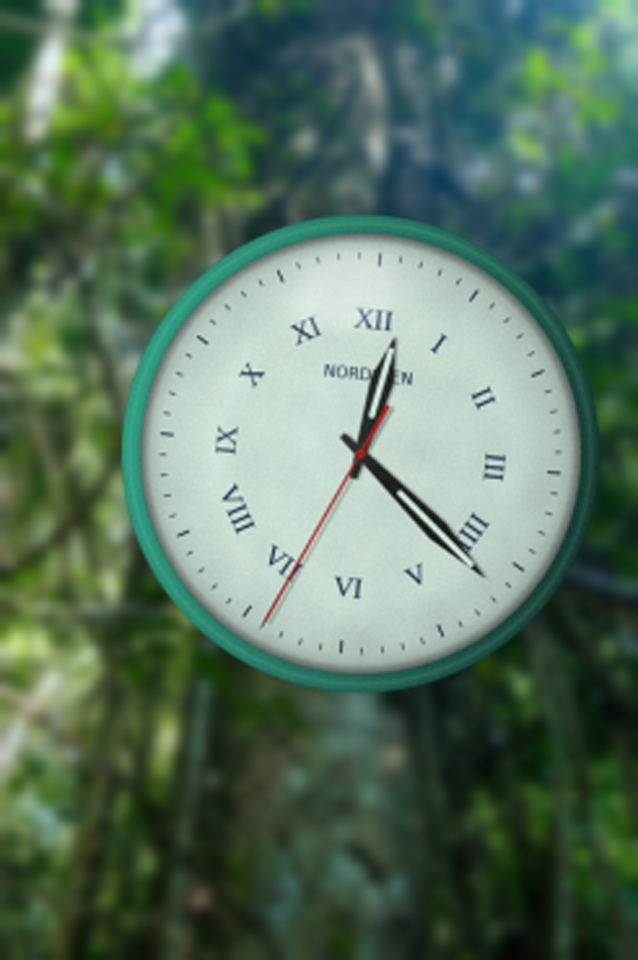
12:21:34
